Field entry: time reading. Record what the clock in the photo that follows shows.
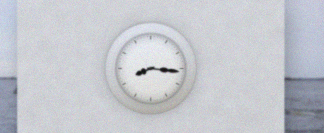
8:16
